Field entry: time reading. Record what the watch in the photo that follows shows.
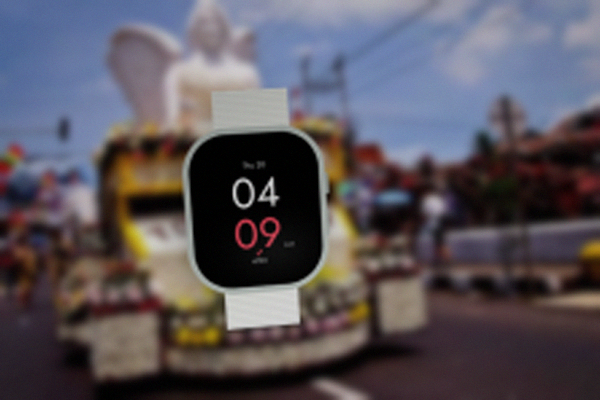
4:09
